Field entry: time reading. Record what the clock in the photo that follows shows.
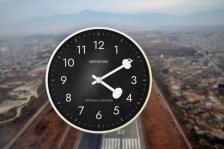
4:10
